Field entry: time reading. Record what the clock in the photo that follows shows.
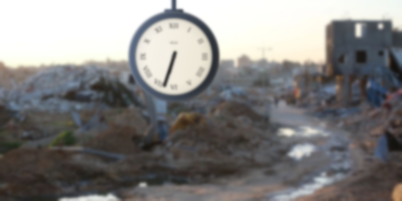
6:33
